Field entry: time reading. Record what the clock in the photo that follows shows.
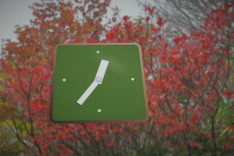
12:36
